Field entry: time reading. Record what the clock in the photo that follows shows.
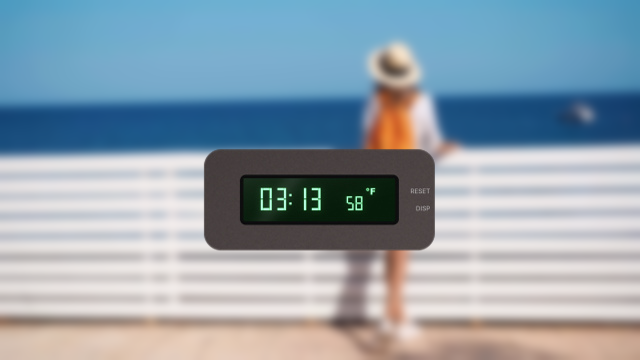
3:13
